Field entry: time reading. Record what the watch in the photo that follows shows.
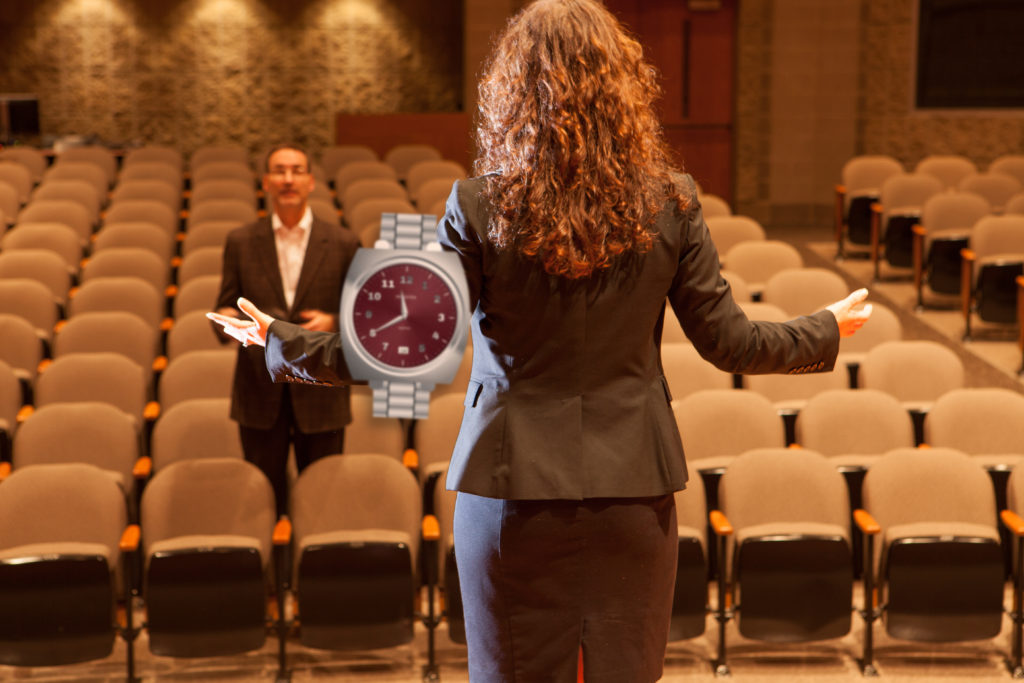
11:40
